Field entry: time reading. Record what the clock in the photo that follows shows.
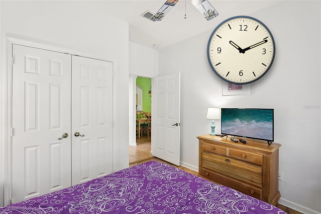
10:11
